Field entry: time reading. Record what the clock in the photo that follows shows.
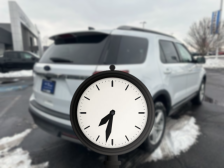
7:32
